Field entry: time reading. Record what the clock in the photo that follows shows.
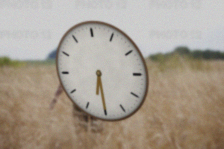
6:30
